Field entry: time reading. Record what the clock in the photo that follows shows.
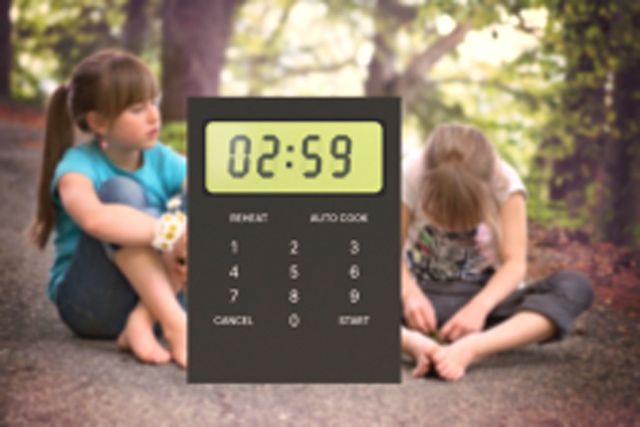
2:59
